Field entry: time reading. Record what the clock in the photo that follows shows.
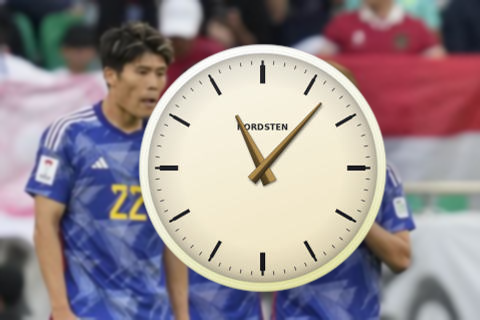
11:07
